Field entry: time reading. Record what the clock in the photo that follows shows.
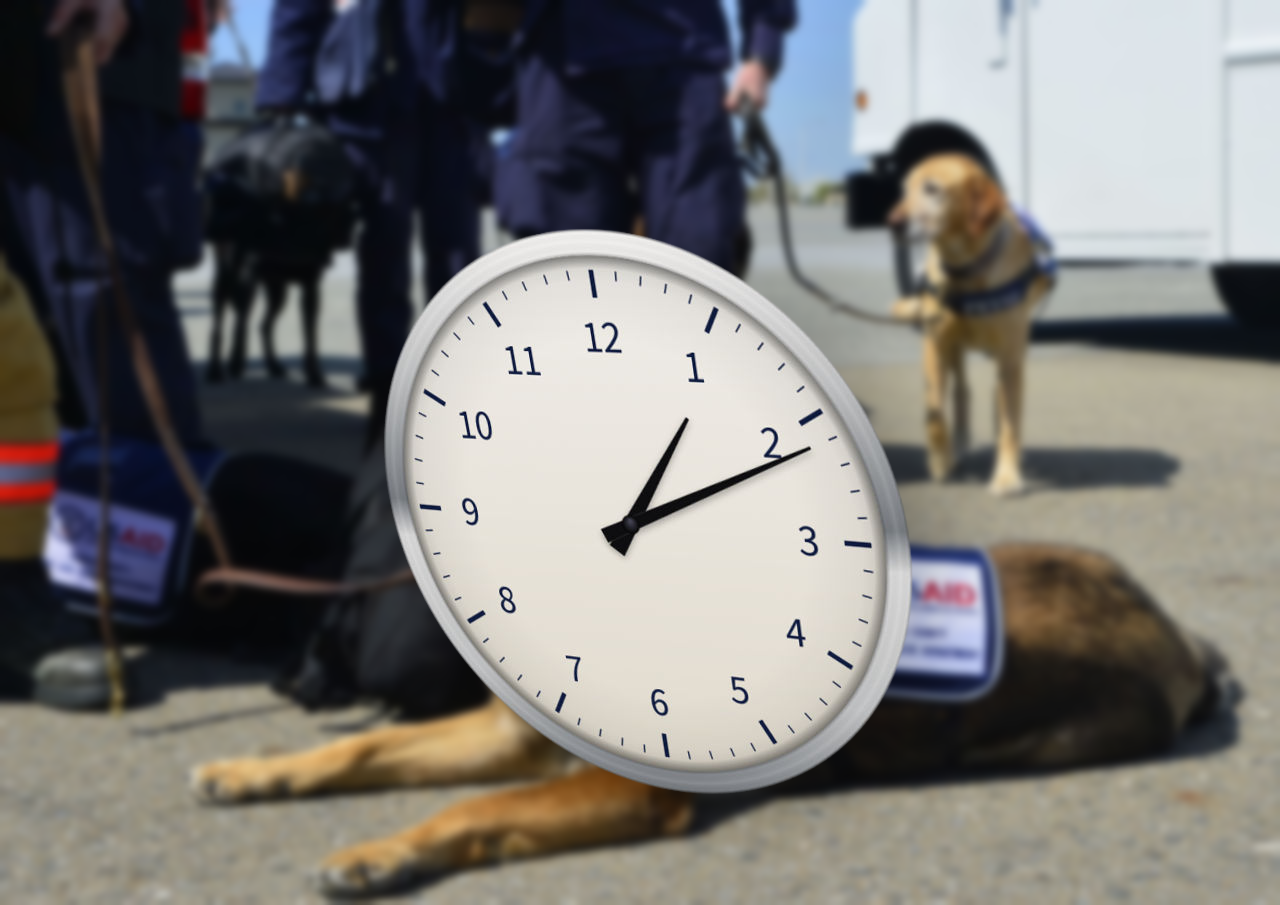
1:11
